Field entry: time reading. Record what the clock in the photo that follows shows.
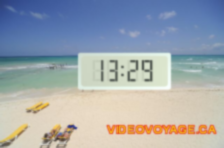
13:29
